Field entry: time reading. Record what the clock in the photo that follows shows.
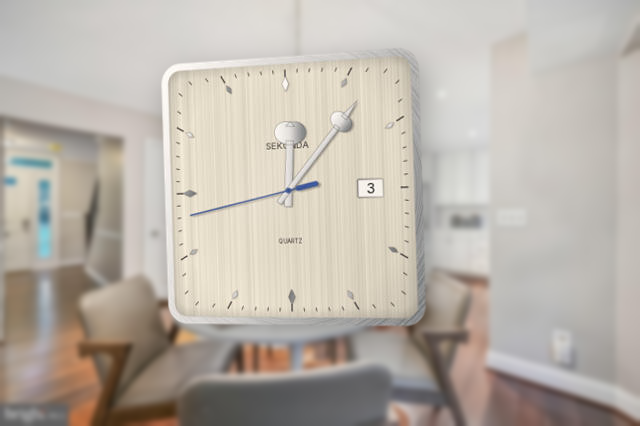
12:06:43
